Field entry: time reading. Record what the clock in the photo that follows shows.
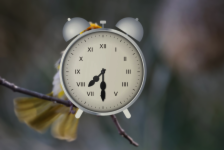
7:30
